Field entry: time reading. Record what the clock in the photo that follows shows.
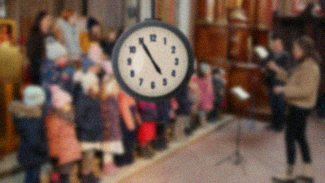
4:55
